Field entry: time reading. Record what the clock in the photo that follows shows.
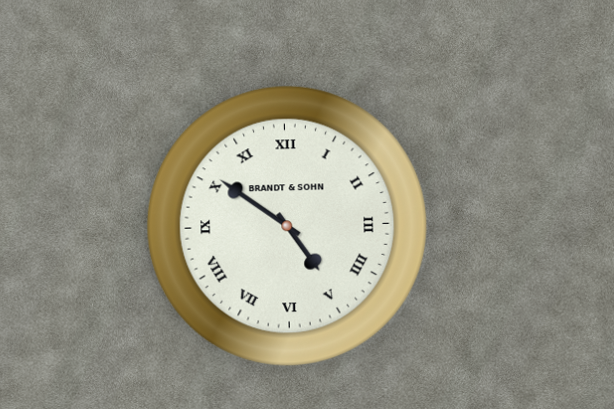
4:51
